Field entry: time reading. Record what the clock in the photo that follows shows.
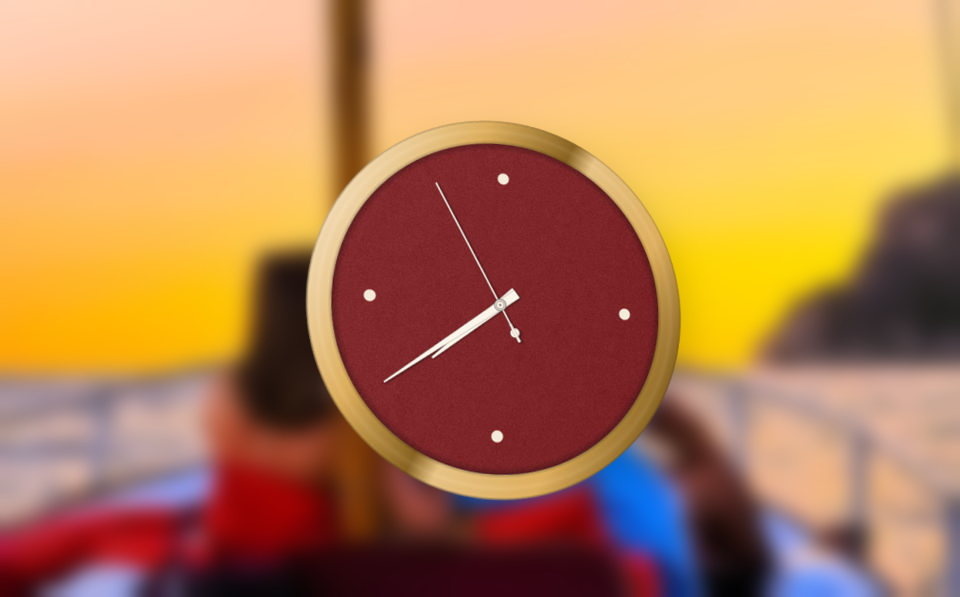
7:38:55
